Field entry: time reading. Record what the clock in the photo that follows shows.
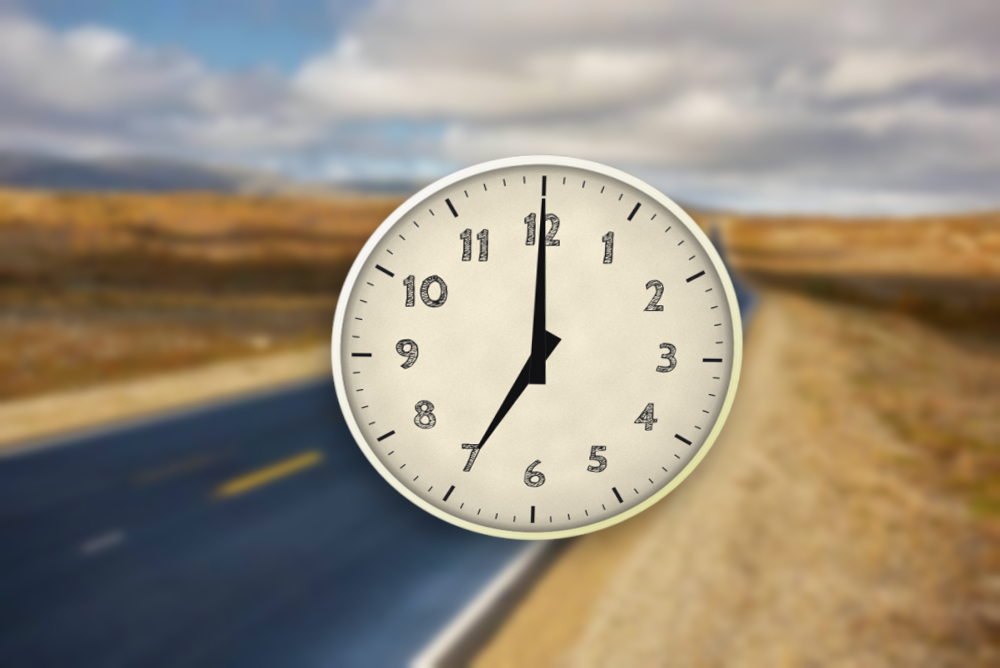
7:00
